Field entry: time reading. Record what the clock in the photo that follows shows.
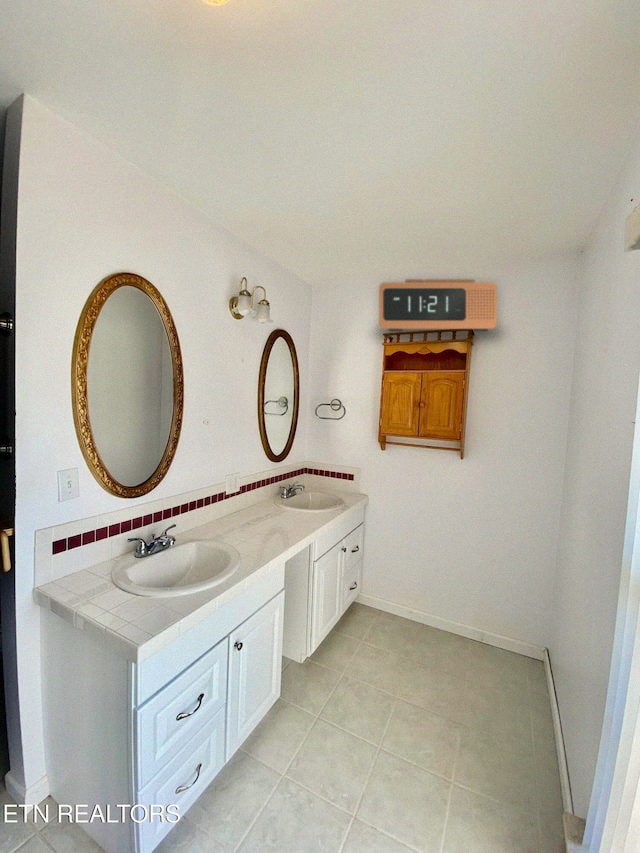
11:21
